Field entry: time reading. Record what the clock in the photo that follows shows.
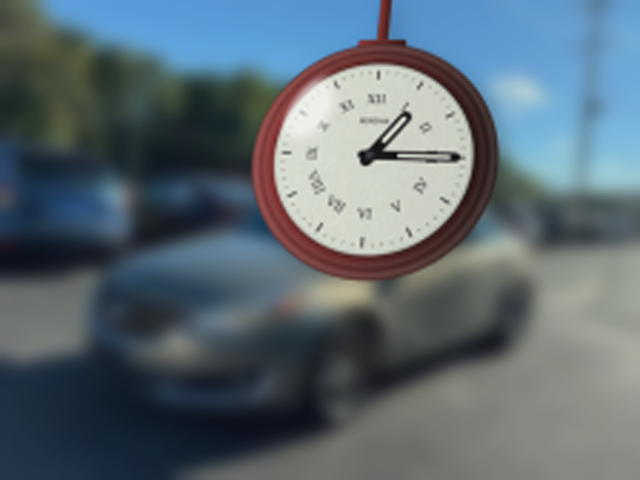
1:15
